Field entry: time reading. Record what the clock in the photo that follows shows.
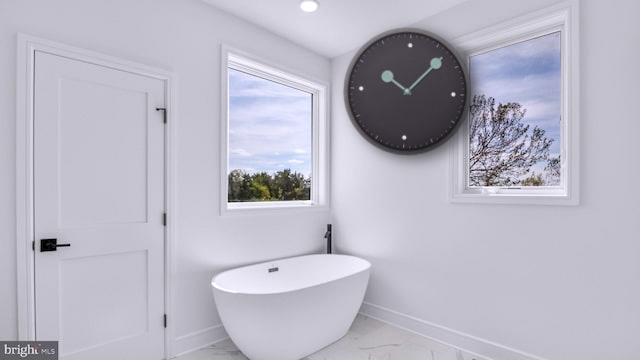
10:07
